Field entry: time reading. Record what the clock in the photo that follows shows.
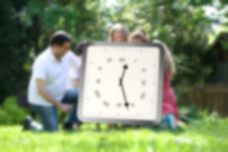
12:27
